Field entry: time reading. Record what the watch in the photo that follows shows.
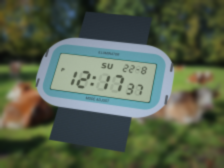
12:17:37
